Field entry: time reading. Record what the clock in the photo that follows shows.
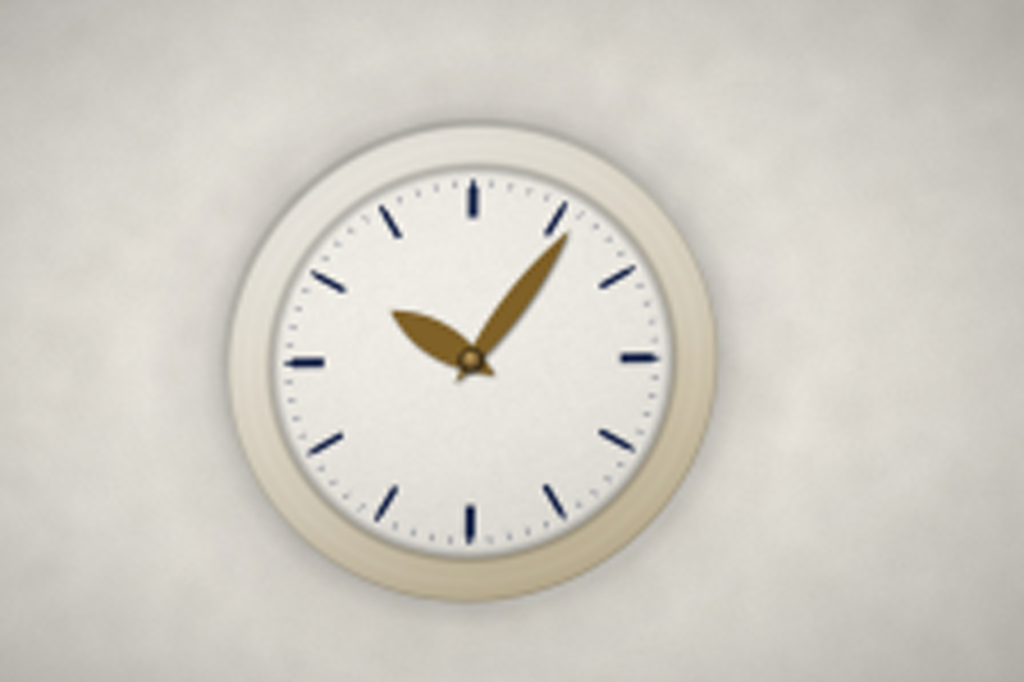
10:06
